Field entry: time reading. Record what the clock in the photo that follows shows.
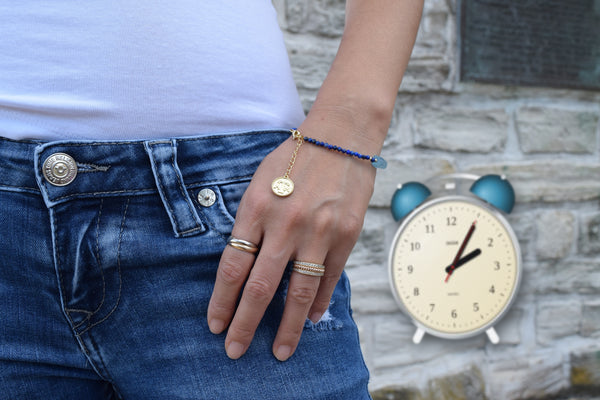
2:05:05
